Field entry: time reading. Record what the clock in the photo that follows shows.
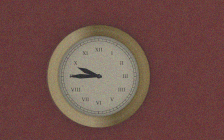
9:45
